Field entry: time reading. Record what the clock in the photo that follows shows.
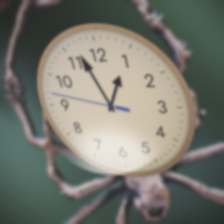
12:56:47
